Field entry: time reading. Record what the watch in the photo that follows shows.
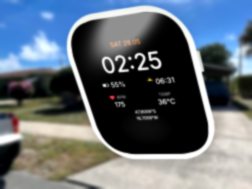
2:25
